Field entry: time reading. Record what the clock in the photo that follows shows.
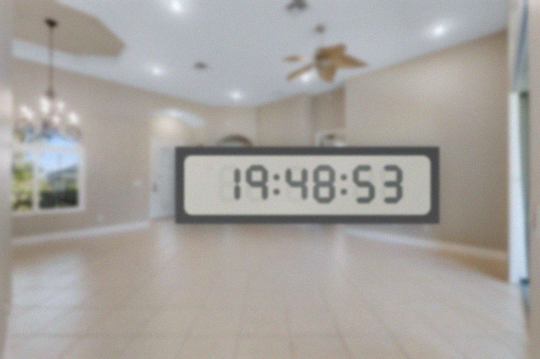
19:48:53
